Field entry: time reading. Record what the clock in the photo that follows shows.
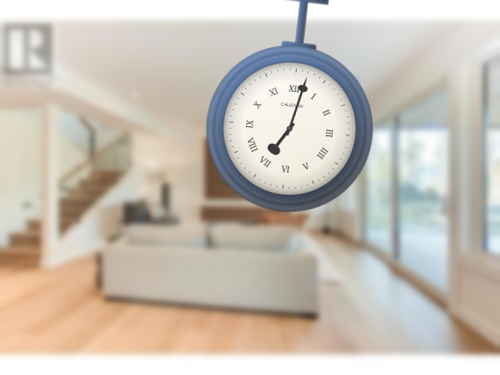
7:02
